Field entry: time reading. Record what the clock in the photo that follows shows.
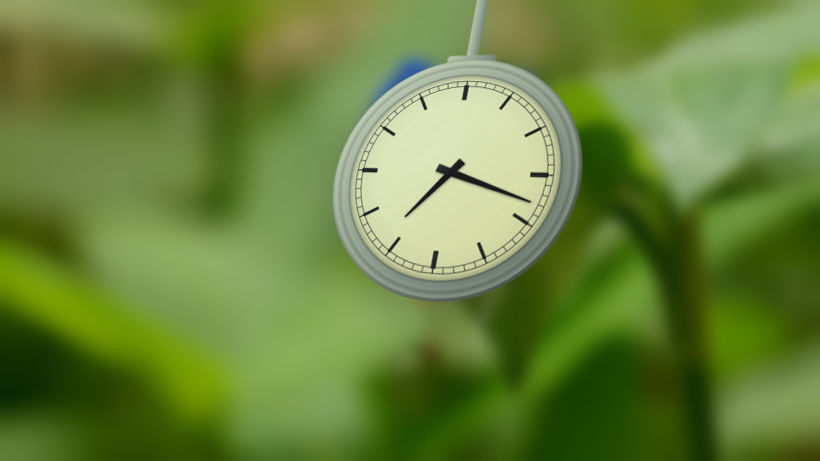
7:18
